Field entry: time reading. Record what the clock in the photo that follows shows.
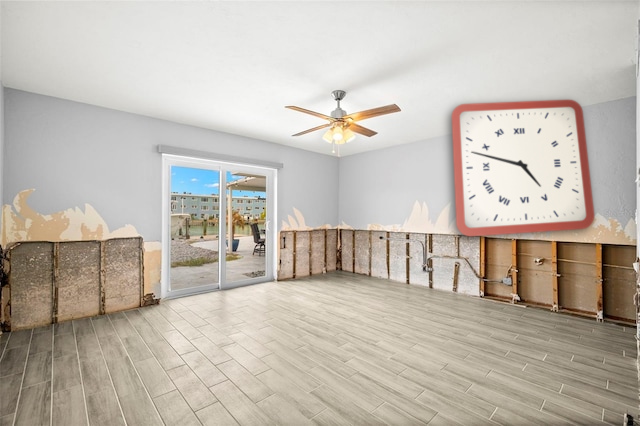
4:48
